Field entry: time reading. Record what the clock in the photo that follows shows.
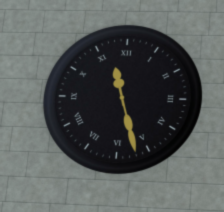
11:27
